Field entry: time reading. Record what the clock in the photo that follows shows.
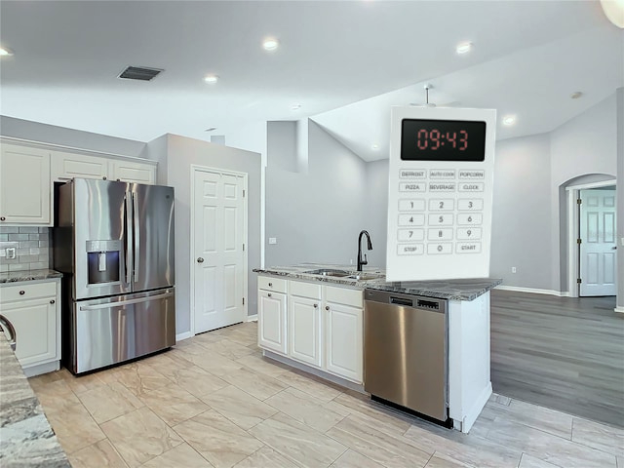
9:43
